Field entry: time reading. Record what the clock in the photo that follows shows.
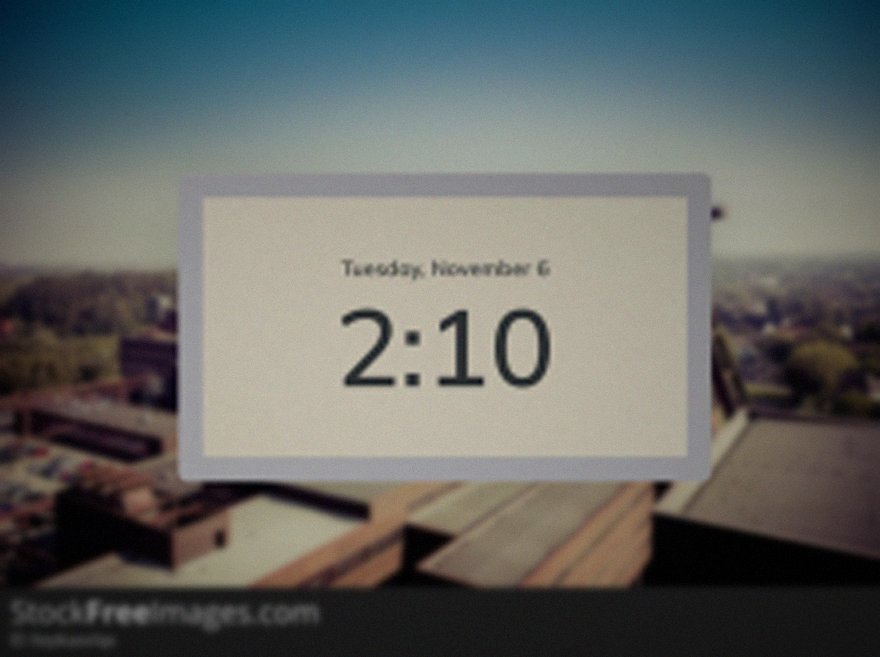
2:10
